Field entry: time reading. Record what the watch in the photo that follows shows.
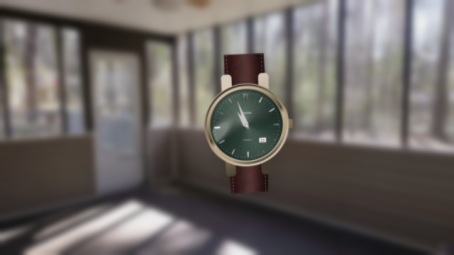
10:57
